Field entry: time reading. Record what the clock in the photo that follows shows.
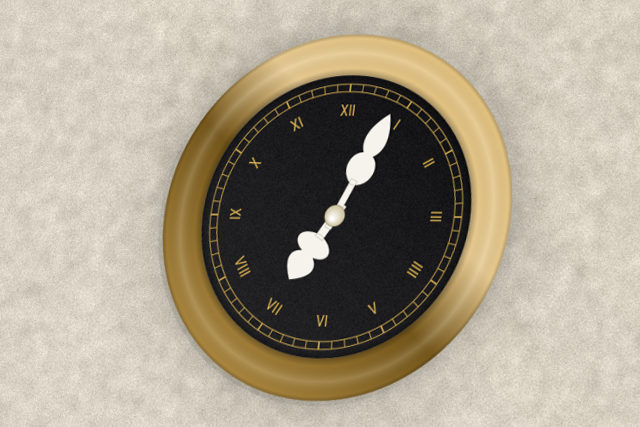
7:04
